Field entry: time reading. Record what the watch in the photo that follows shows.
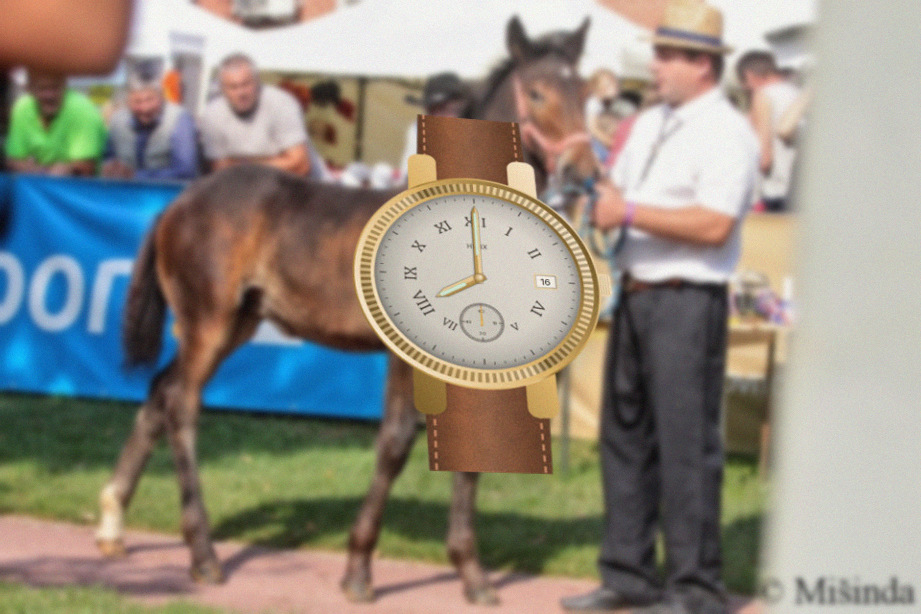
8:00
